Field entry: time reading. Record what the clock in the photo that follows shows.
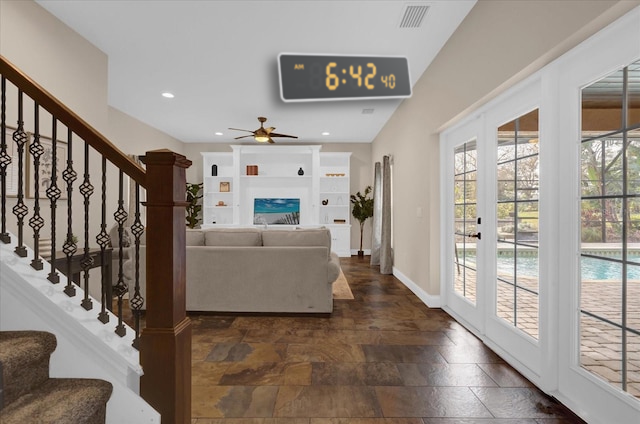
6:42:40
